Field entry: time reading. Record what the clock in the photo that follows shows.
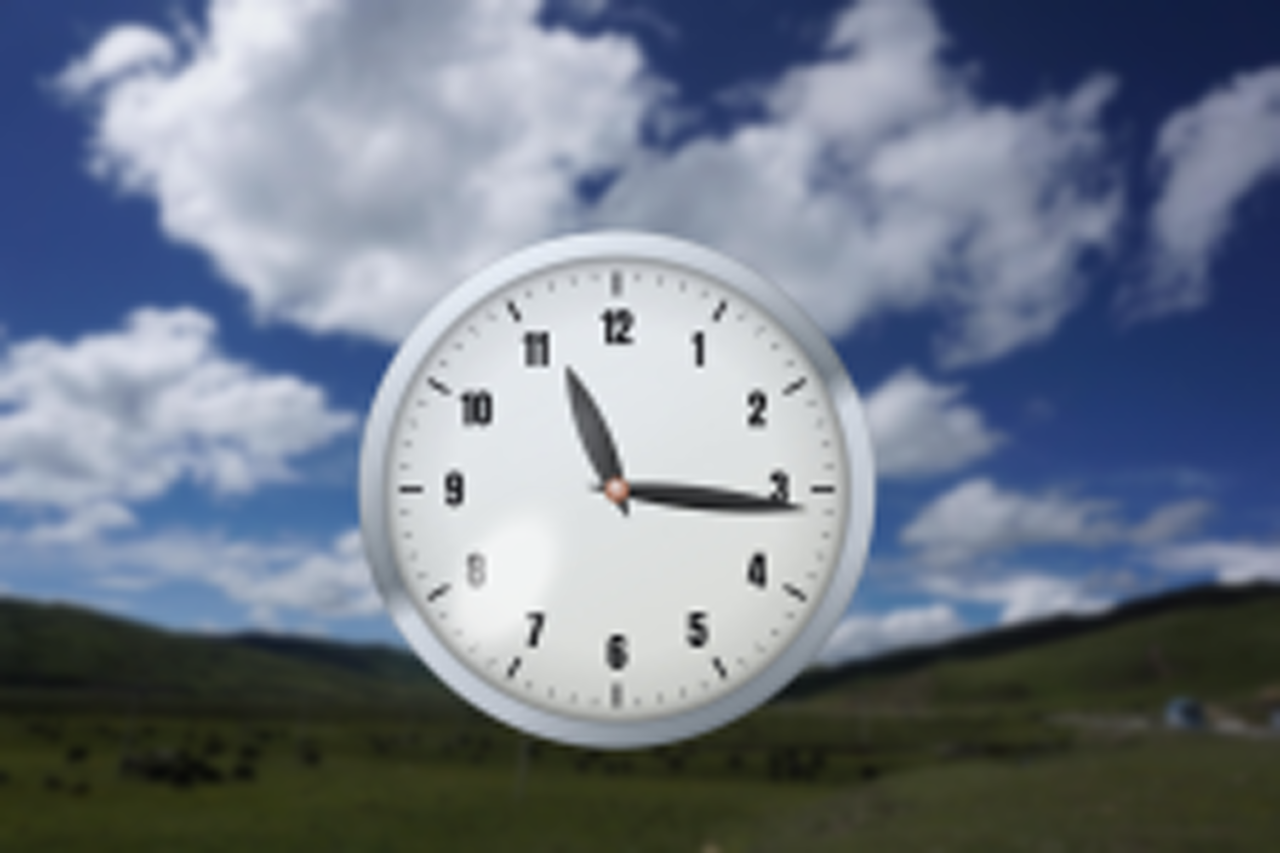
11:16
